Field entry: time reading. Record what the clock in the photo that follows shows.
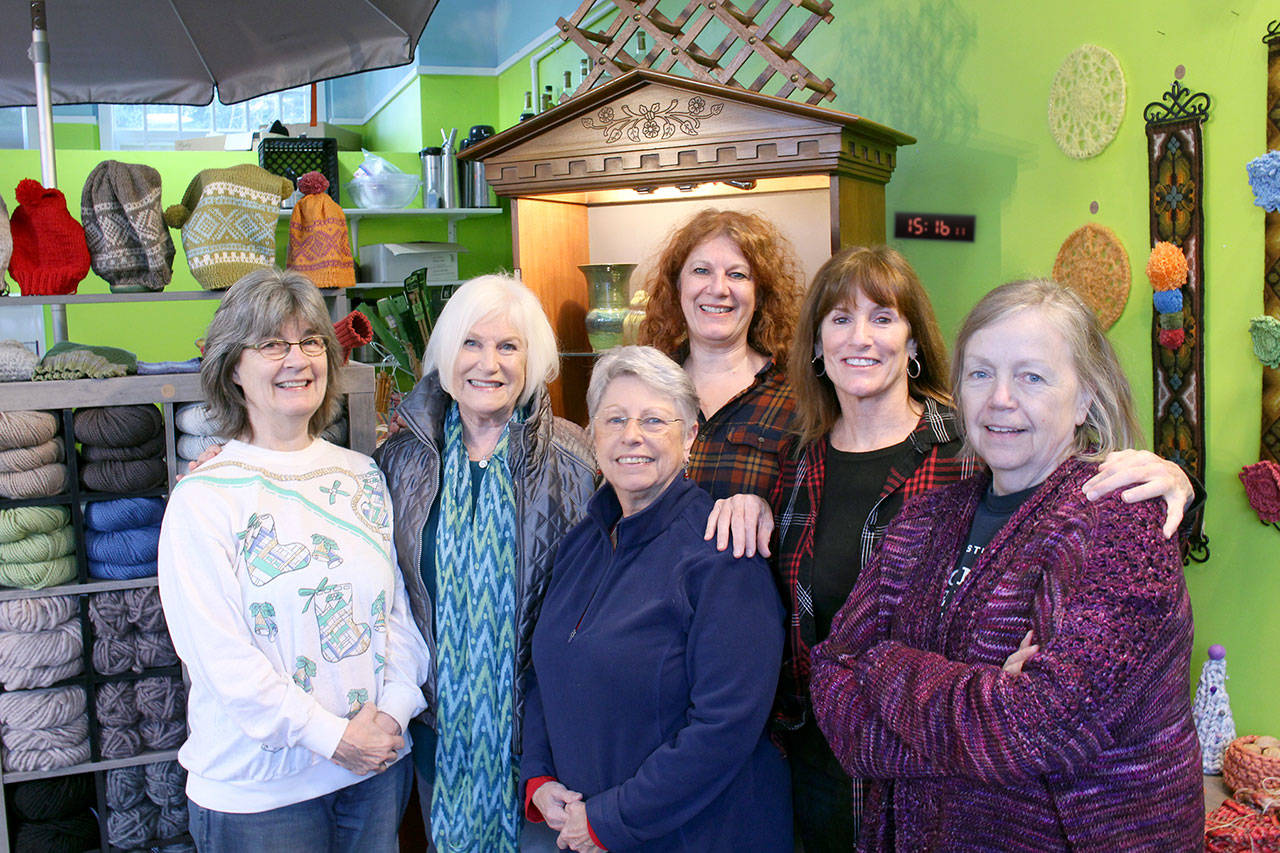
15:16
